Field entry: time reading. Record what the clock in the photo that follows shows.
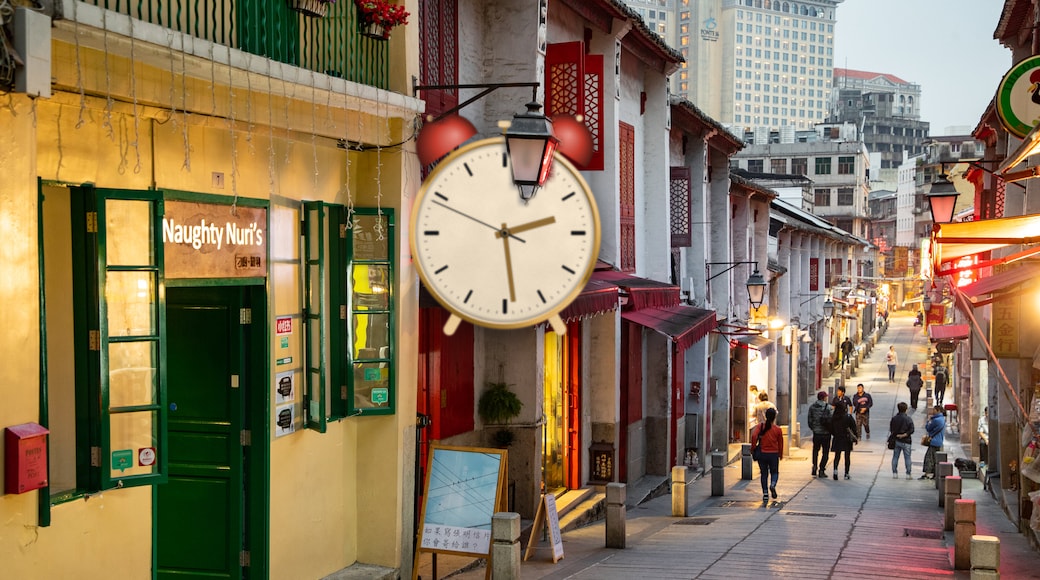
2:28:49
